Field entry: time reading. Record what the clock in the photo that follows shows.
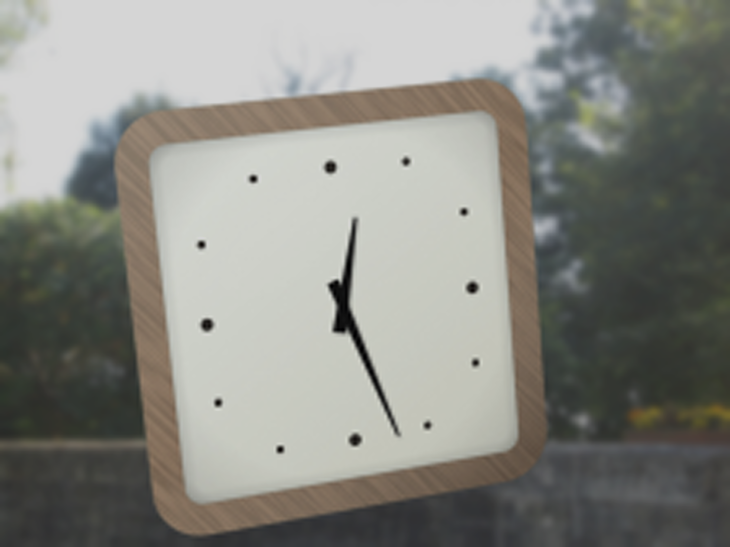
12:27
